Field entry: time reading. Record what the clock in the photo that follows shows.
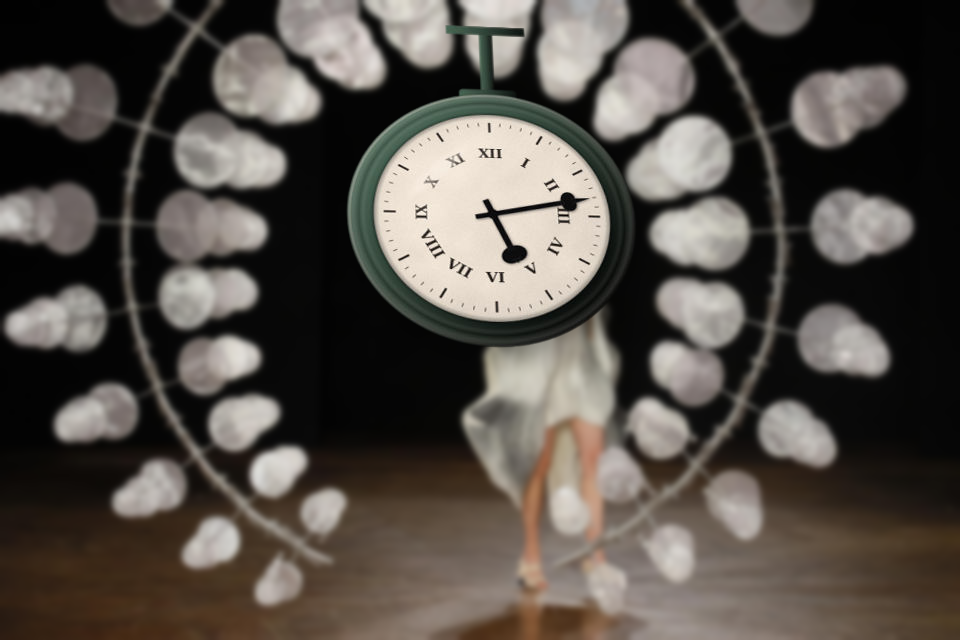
5:13
